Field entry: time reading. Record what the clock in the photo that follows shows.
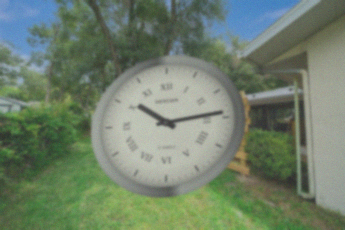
10:14
